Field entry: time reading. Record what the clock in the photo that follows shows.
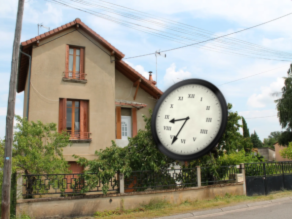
8:34
